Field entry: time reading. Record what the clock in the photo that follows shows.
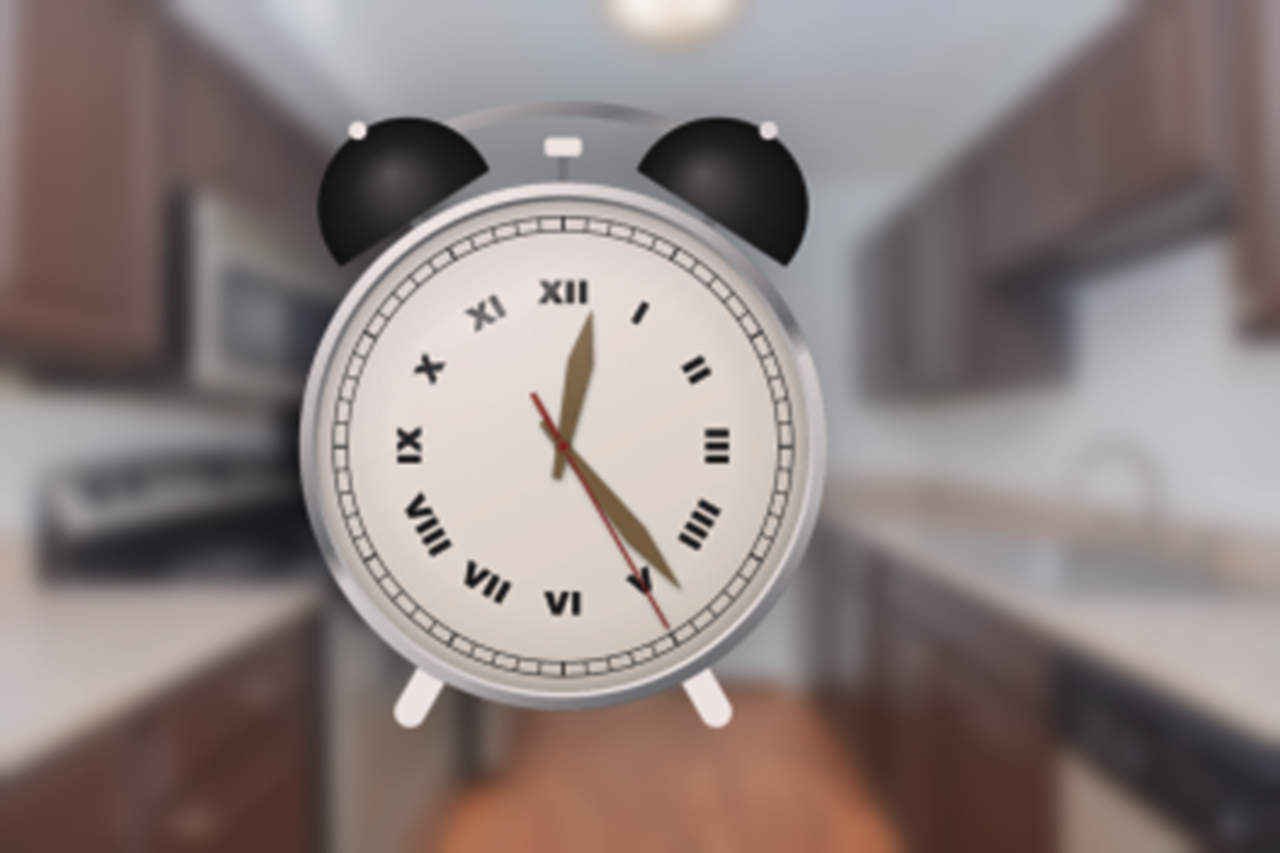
12:23:25
